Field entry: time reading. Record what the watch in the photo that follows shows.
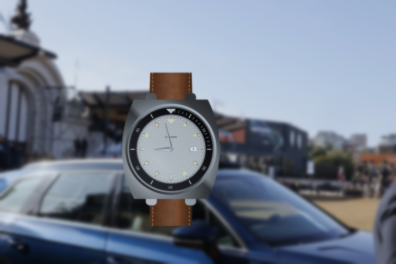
8:58
